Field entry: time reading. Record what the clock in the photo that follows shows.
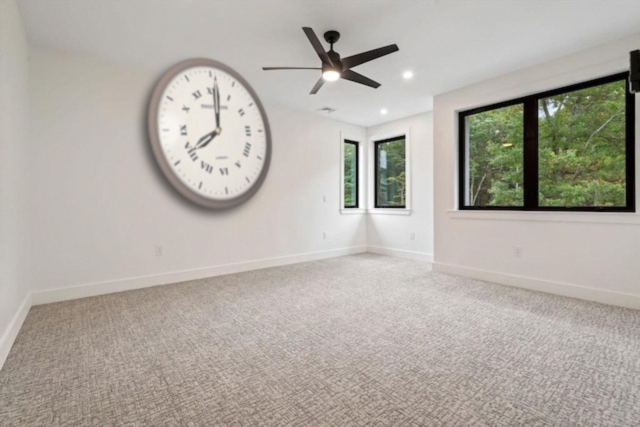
8:01
